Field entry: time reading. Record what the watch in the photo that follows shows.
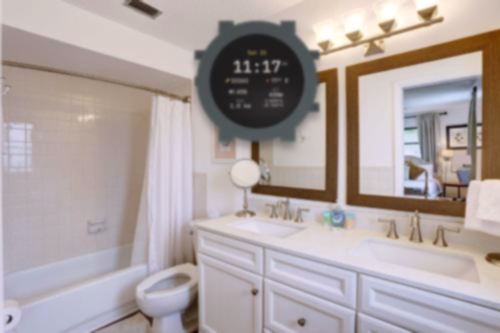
11:17
